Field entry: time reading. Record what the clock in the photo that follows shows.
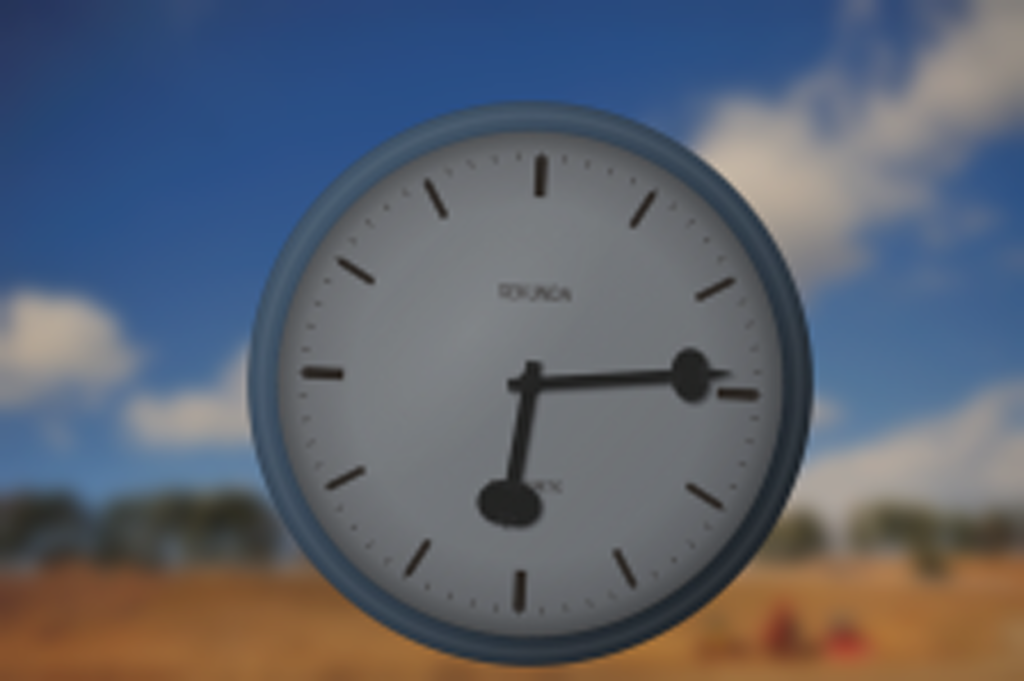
6:14
